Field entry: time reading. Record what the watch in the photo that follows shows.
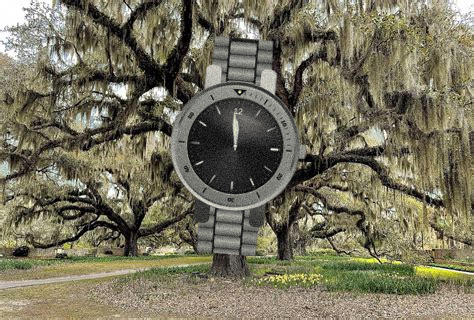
11:59
